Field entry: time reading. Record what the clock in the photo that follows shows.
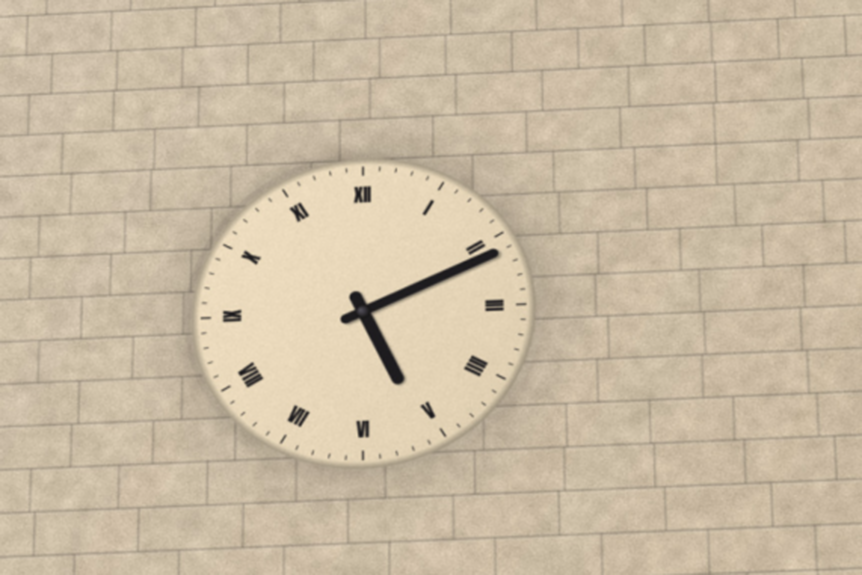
5:11
